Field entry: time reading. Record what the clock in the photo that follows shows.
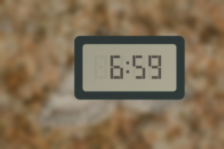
6:59
